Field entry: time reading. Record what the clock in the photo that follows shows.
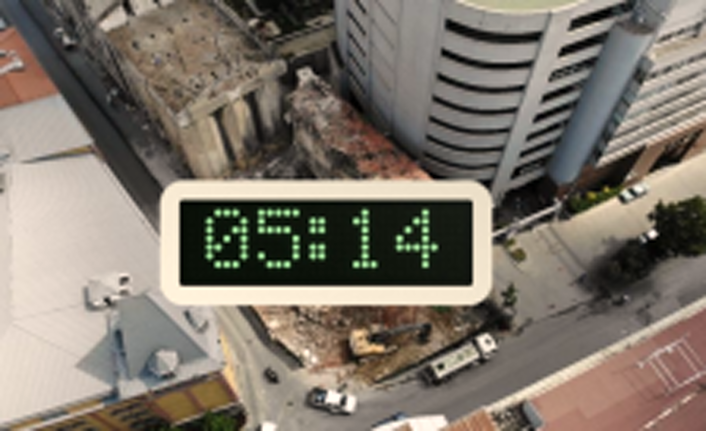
5:14
